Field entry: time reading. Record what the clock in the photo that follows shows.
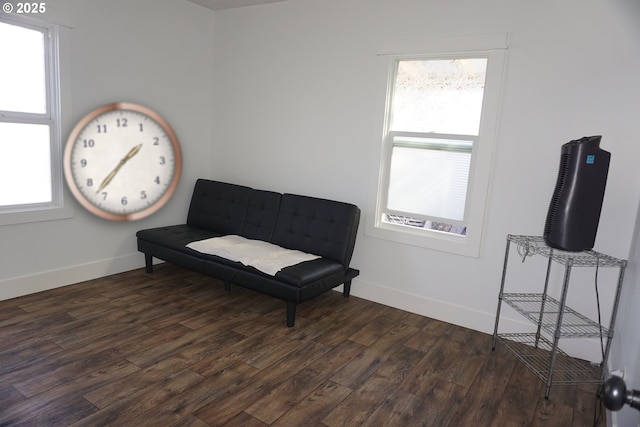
1:37
